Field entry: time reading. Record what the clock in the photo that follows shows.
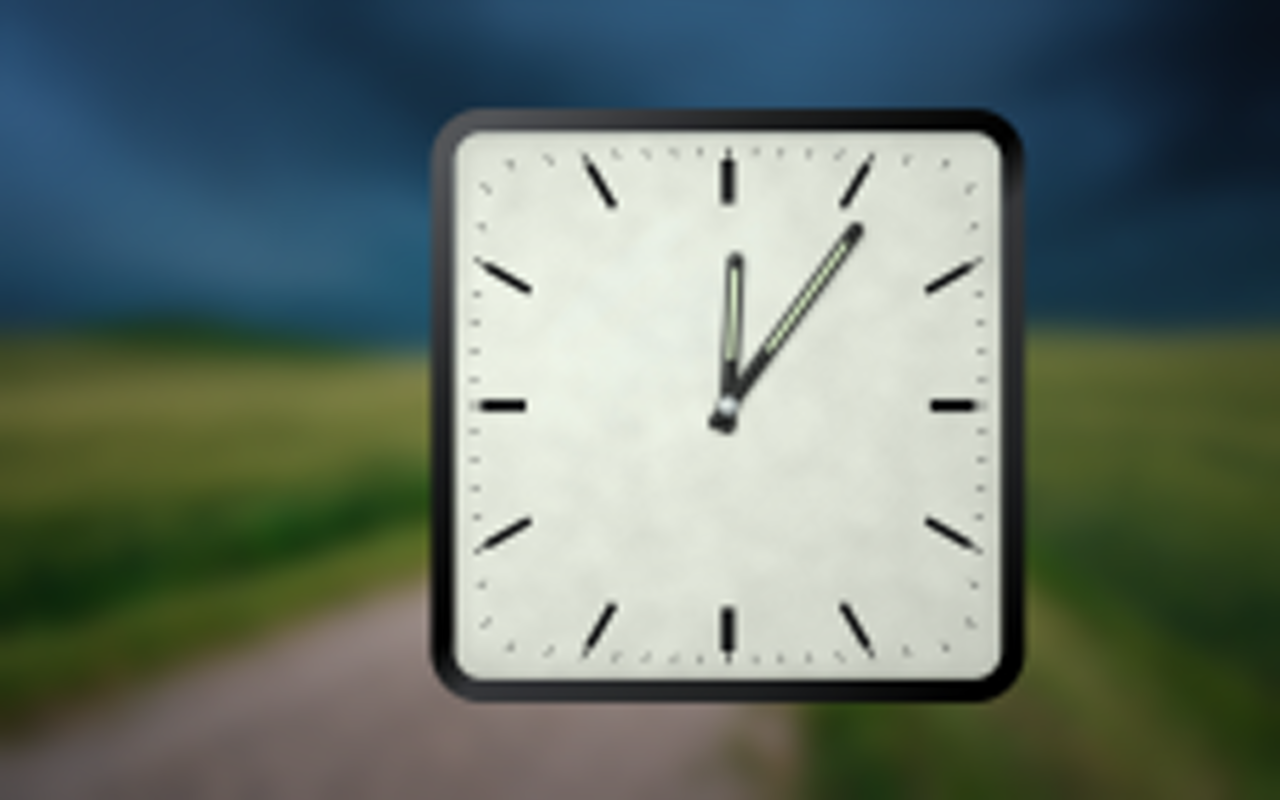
12:06
